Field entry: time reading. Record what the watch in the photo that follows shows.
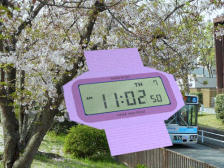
11:02:50
